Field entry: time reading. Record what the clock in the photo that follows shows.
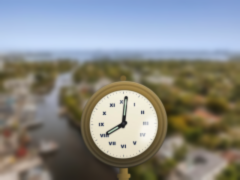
8:01
